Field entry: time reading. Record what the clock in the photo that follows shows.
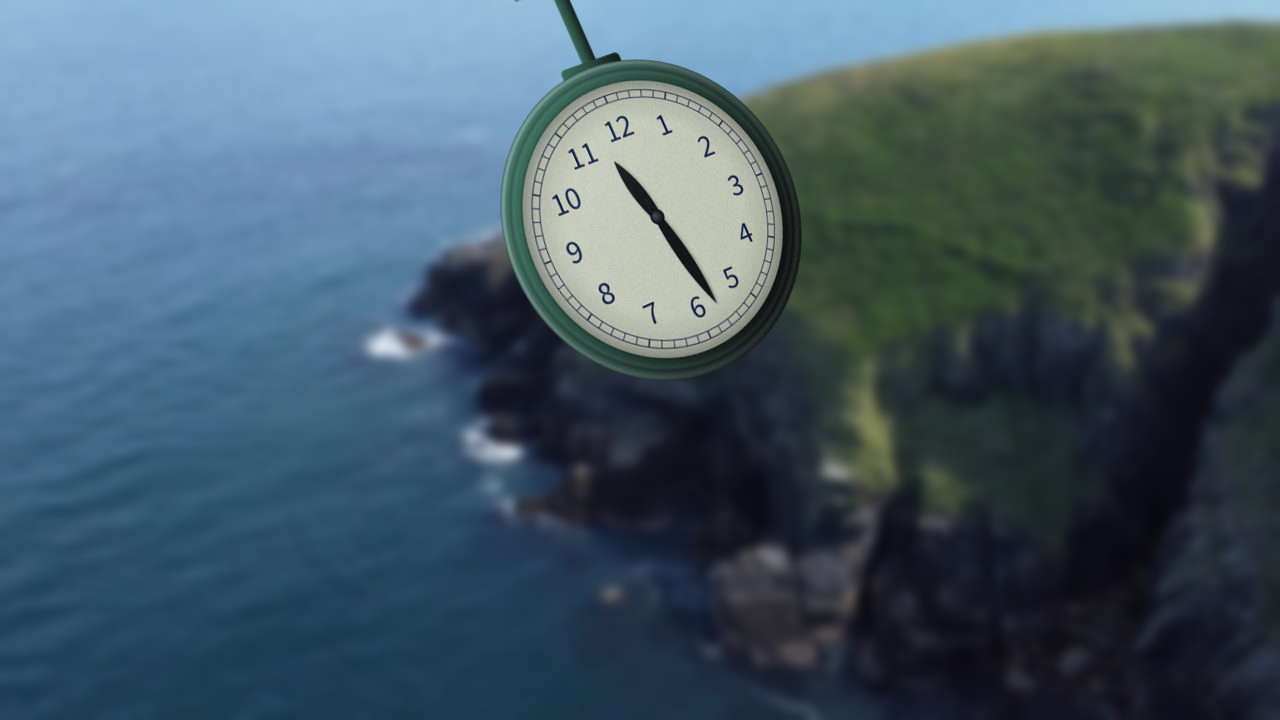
11:28
